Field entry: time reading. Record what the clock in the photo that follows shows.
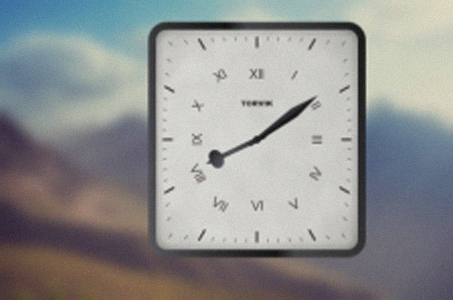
8:09
